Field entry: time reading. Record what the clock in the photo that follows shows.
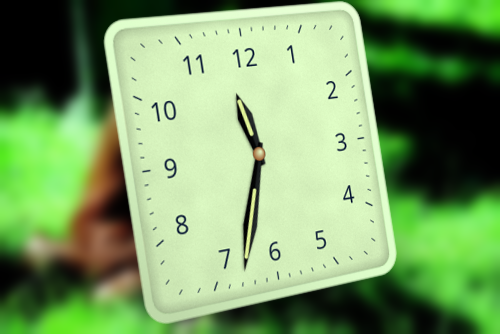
11:33
